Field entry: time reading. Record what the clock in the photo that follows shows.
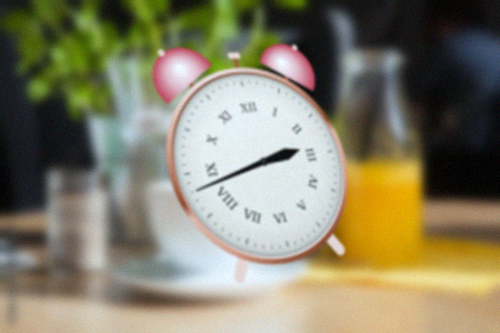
2:43
